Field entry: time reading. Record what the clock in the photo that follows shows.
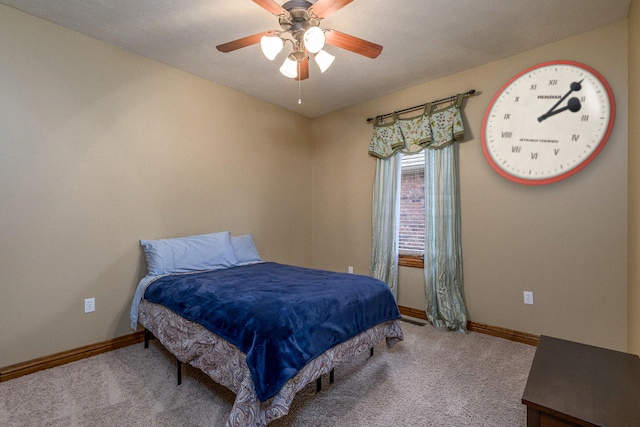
2:06
